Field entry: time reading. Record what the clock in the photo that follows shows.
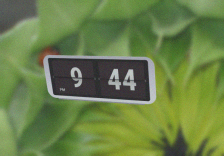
9:44
